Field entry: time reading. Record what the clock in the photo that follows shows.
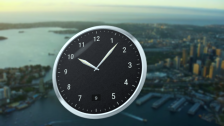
10:07
